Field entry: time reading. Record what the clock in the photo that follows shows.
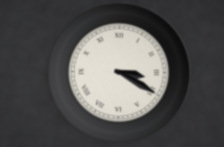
3:20
